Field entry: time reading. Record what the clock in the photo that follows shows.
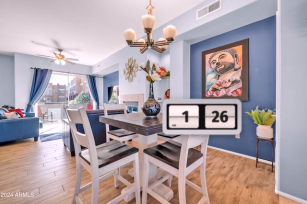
1:26
